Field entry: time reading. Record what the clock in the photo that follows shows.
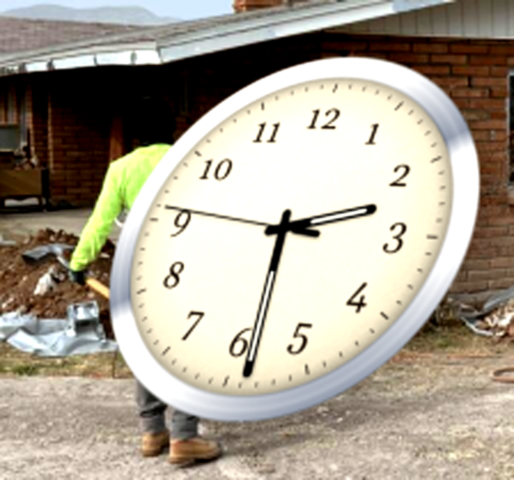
2:28:46
